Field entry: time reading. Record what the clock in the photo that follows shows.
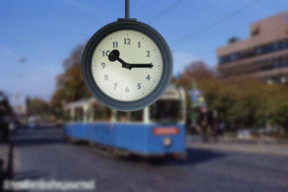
10:15
